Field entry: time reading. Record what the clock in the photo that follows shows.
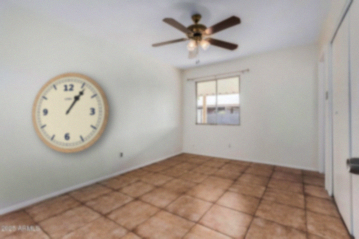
1:06
